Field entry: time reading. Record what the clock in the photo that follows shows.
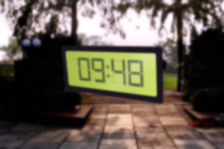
9:48
